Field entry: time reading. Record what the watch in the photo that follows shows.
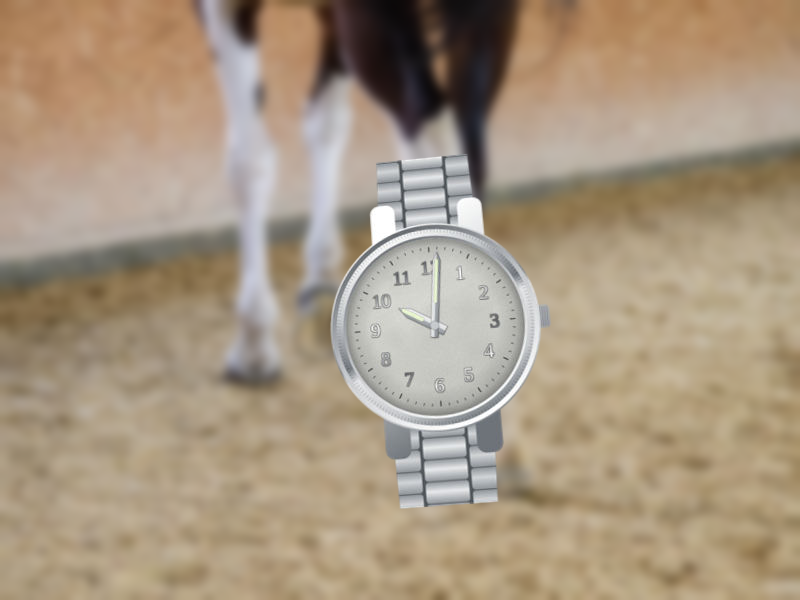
10:01
